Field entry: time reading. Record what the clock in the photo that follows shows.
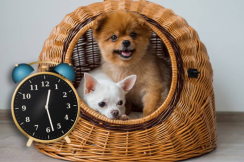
12:28
